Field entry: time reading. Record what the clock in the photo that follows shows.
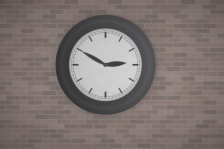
2:50
